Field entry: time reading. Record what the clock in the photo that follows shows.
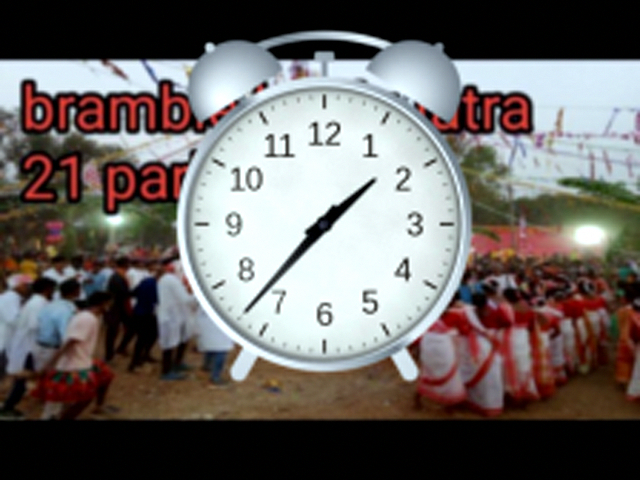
1:37
